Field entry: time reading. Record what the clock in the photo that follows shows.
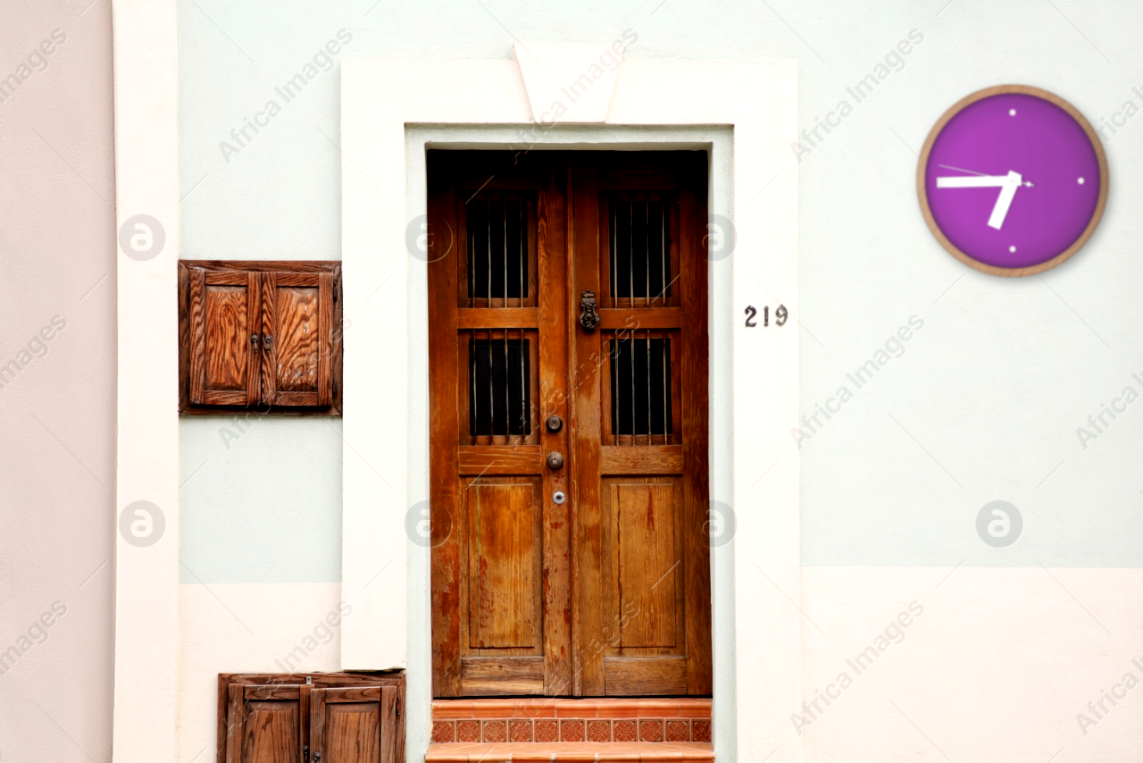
6:44:47
